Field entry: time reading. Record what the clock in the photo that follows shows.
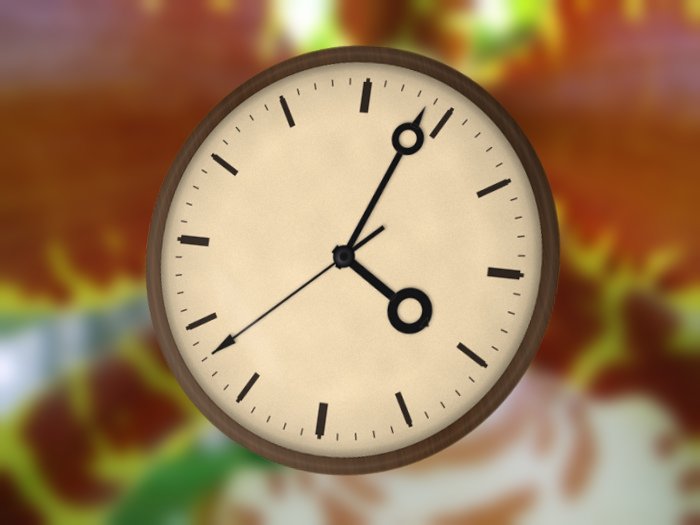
4:03:38
